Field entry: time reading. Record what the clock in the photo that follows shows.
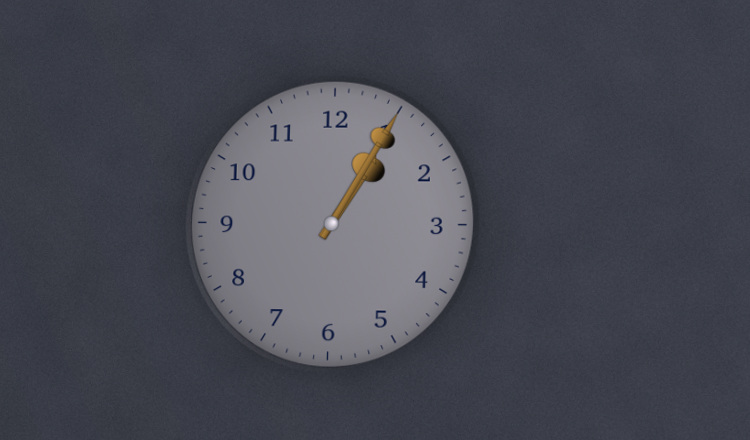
1:05
